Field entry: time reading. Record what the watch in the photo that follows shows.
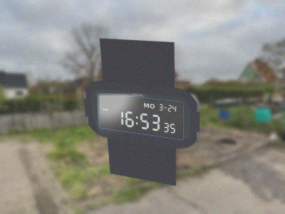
16:53:35
